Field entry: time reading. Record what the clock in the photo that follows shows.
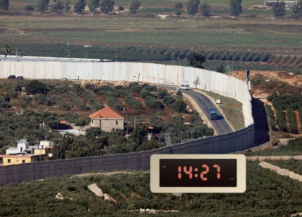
14:27
